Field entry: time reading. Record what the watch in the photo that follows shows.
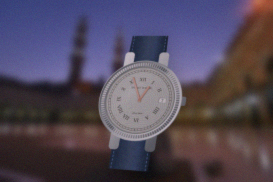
12:56
